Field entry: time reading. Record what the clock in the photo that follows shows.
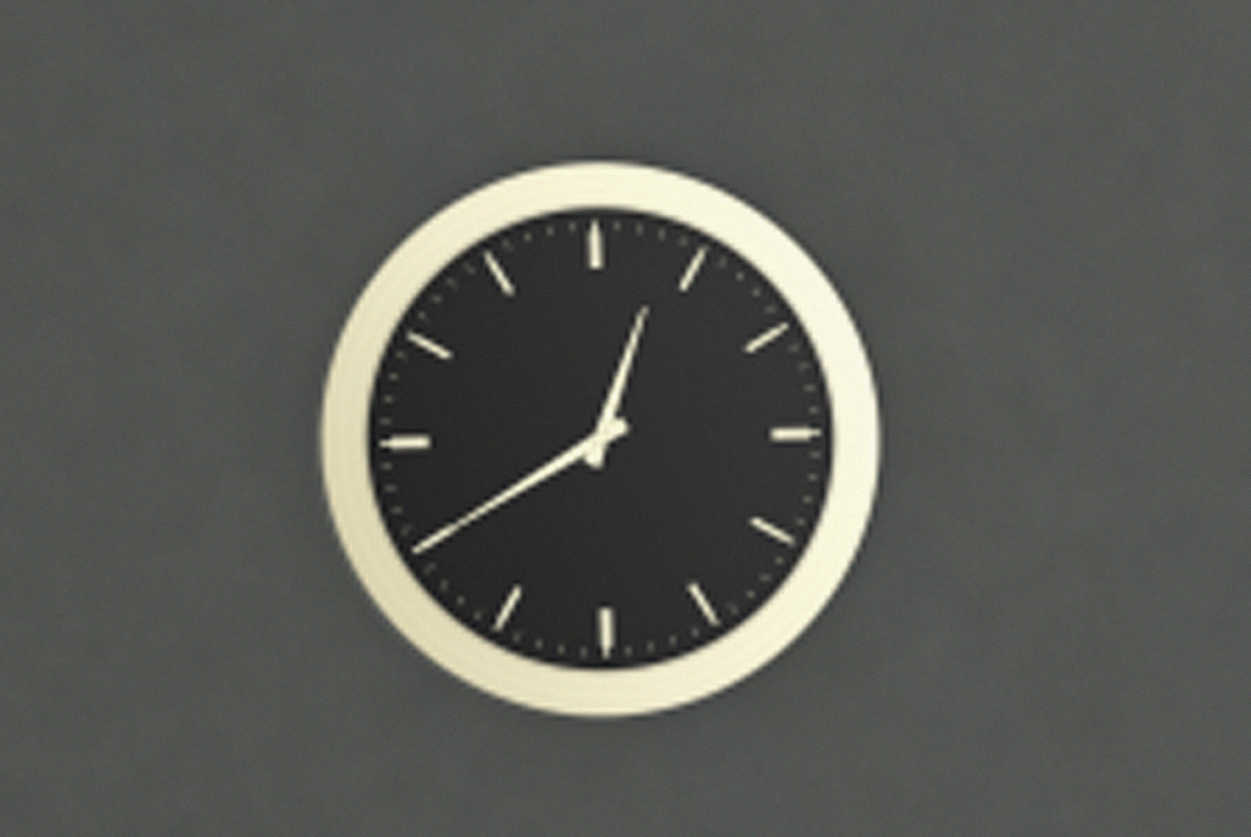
12:40
